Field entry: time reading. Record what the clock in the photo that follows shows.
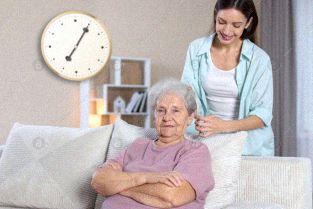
7:05
